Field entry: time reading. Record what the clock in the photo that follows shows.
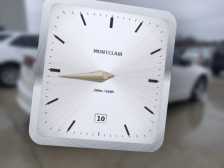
8:44
